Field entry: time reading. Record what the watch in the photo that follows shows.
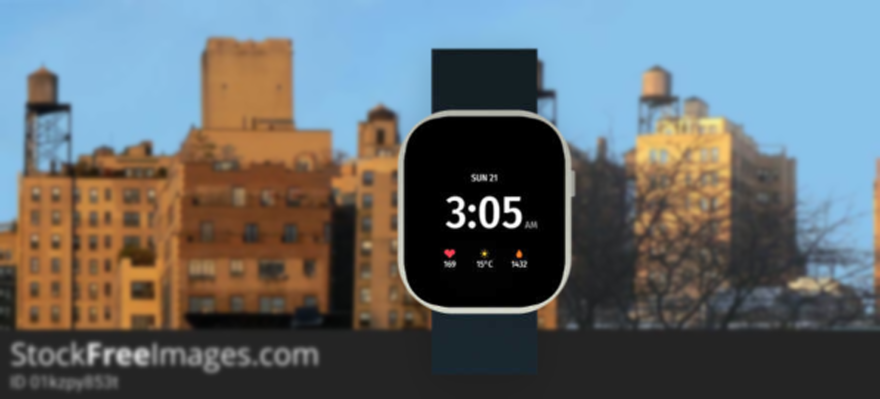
3:05
